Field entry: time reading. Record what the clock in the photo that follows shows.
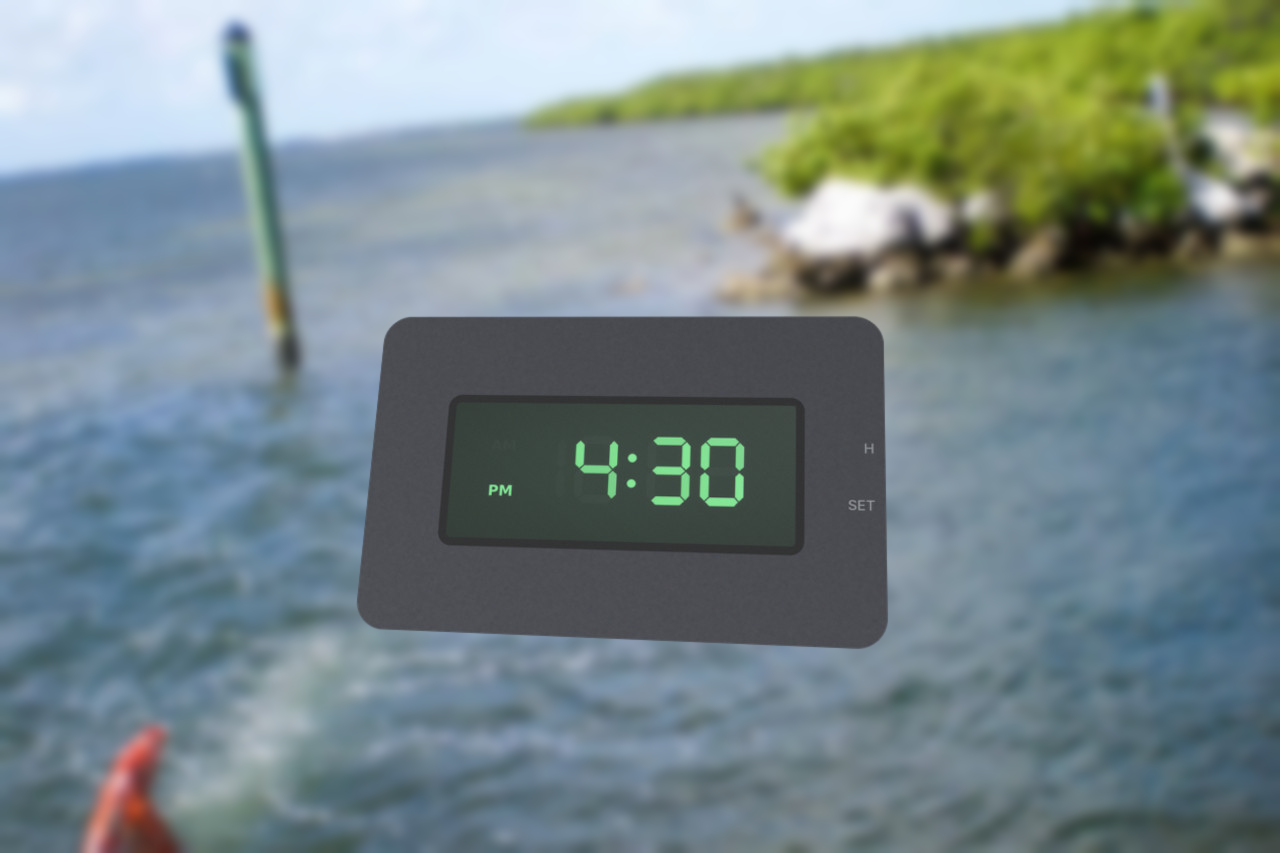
4:30
